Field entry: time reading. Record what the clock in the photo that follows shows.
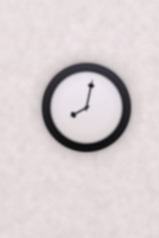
8:02
